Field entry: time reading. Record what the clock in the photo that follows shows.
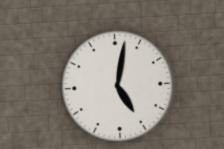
5:02
